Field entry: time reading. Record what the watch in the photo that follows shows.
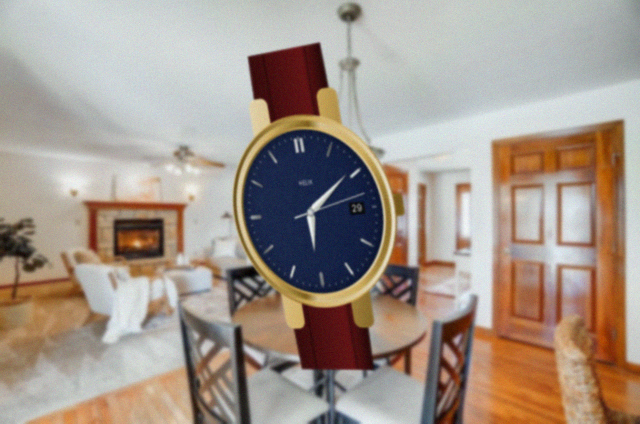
6:09:13
